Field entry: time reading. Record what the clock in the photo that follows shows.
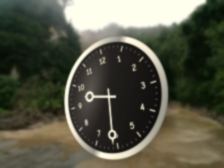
9:31
